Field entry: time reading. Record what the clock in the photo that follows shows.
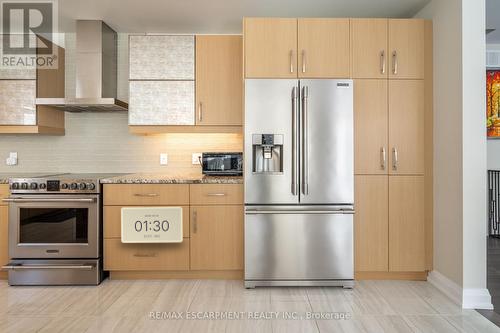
1:30
